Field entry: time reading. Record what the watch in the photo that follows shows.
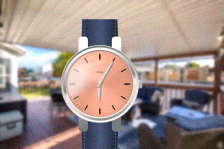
6:05
